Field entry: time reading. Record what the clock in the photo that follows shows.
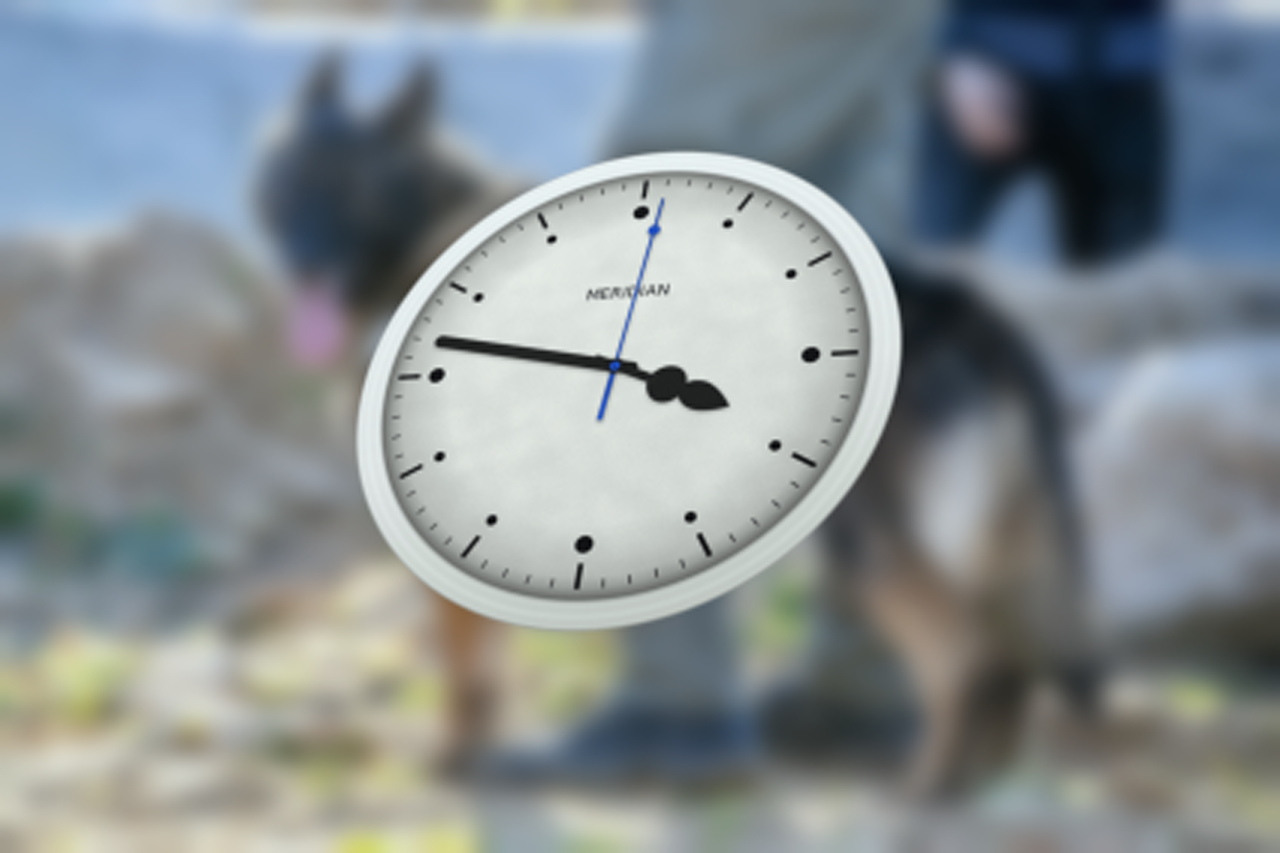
3:47:01
